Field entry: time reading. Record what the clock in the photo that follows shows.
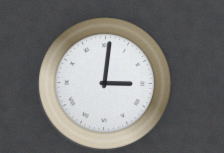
3:01
